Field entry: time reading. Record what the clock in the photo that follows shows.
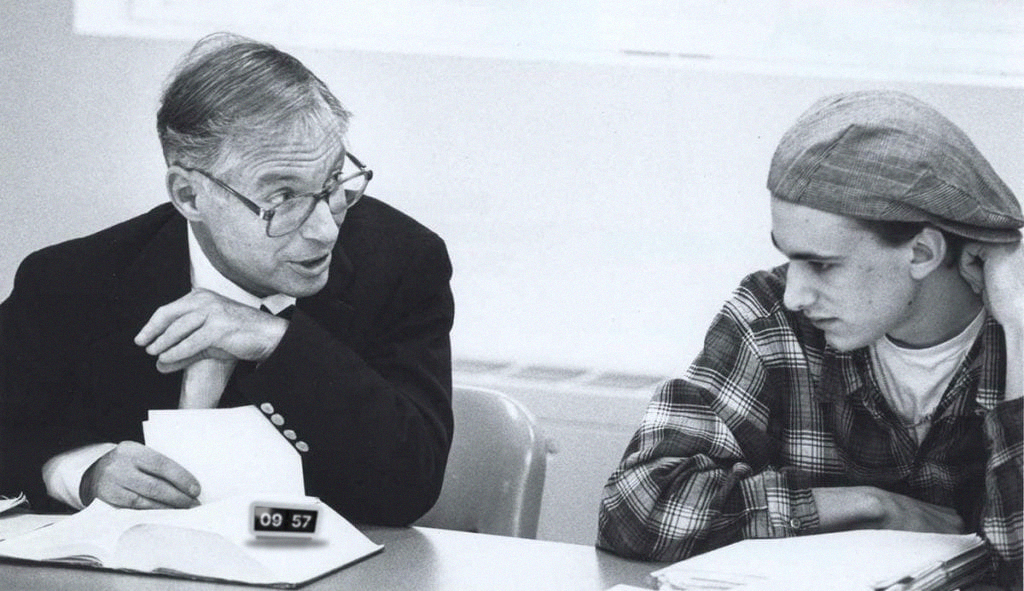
9:57
